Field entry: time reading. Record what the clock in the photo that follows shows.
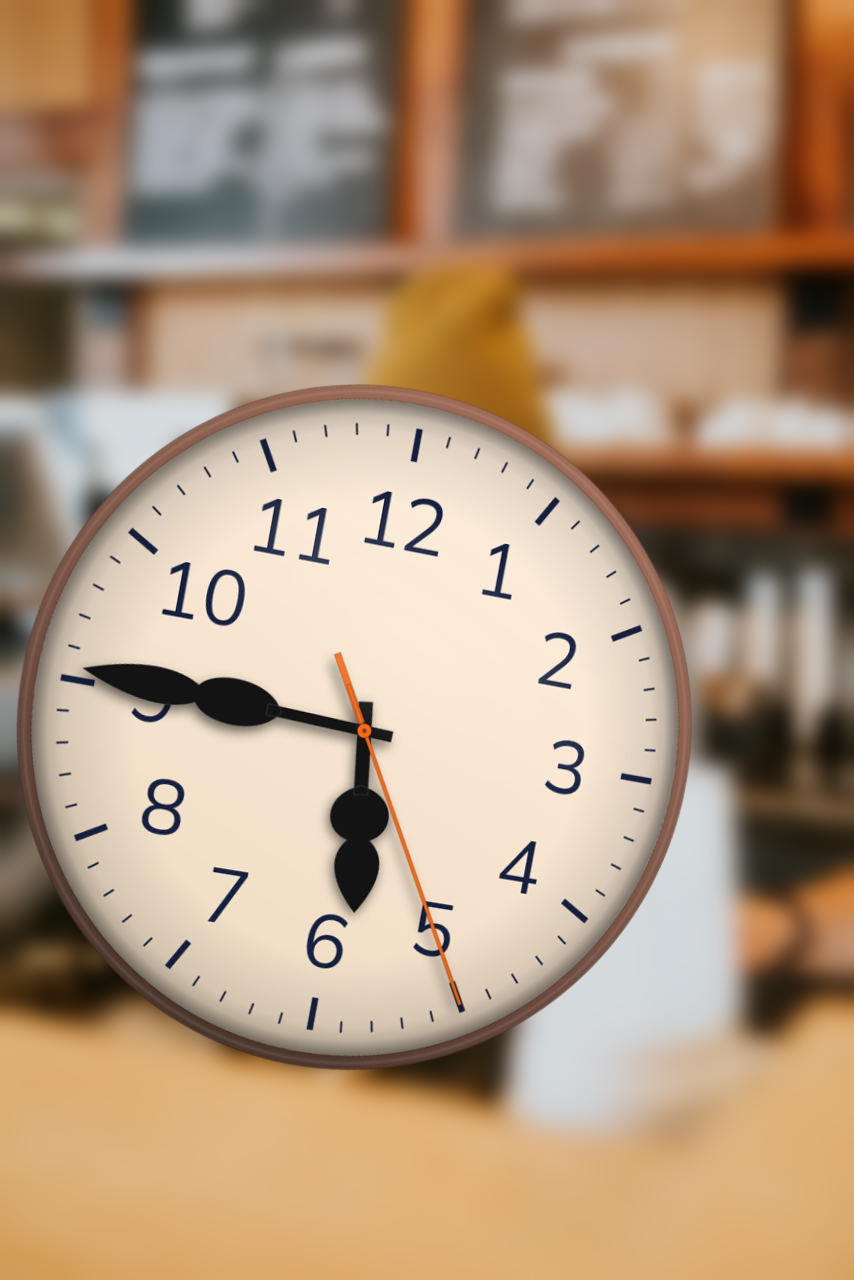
5:45:25
